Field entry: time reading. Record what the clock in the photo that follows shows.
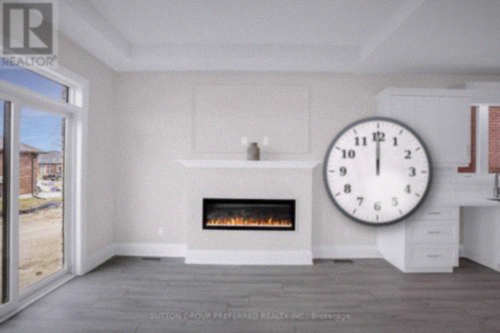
12:00
